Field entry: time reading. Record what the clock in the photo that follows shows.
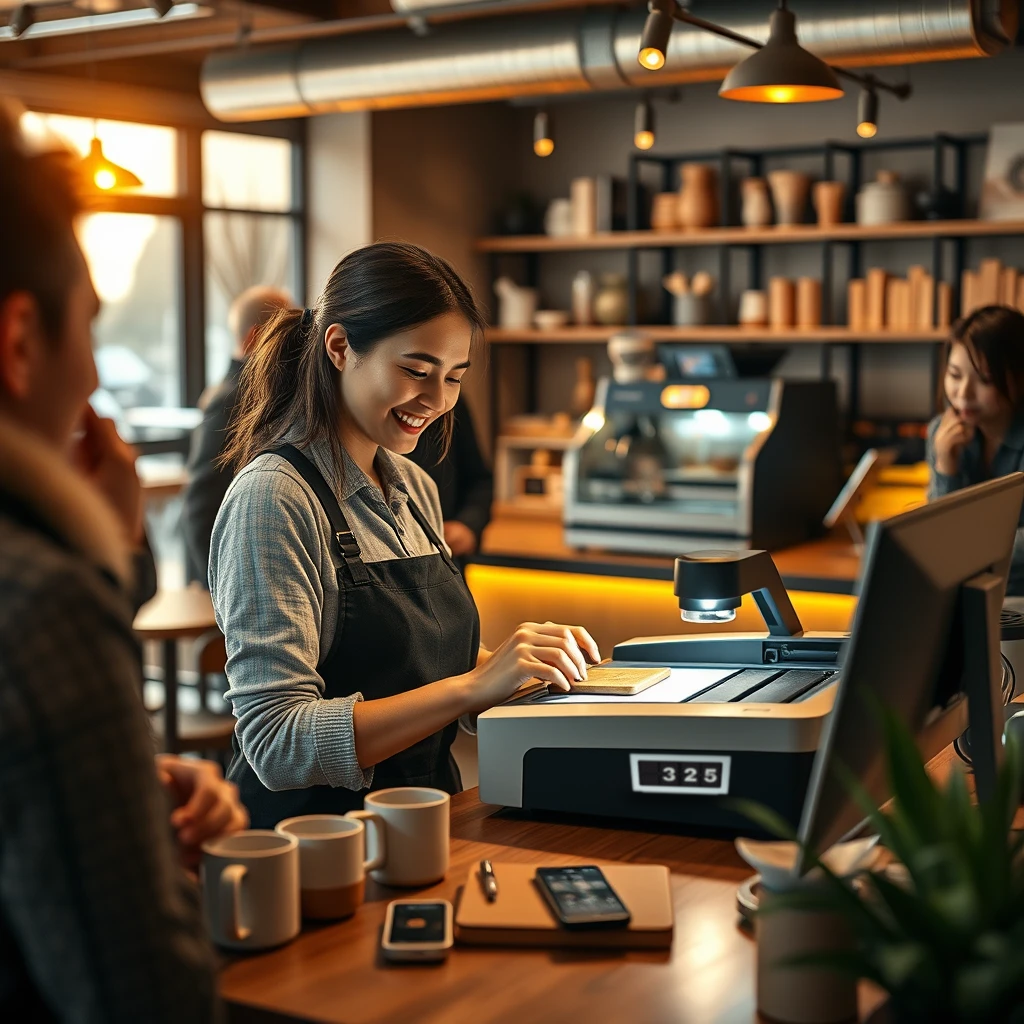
3:25
